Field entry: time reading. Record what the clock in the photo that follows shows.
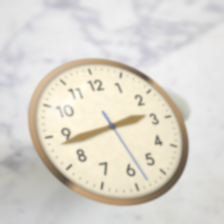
2:43:28
